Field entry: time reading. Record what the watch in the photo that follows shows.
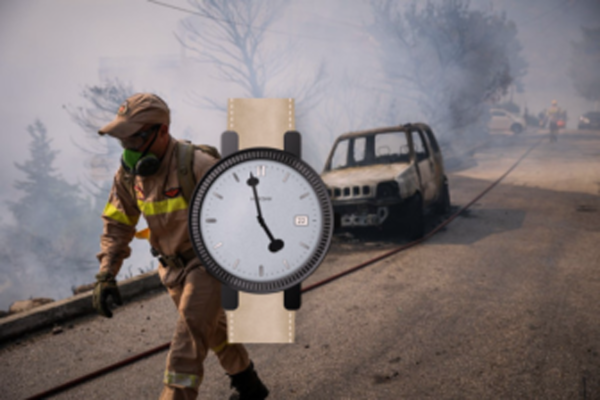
4:58
